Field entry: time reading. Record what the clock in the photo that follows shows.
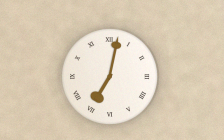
7:02
